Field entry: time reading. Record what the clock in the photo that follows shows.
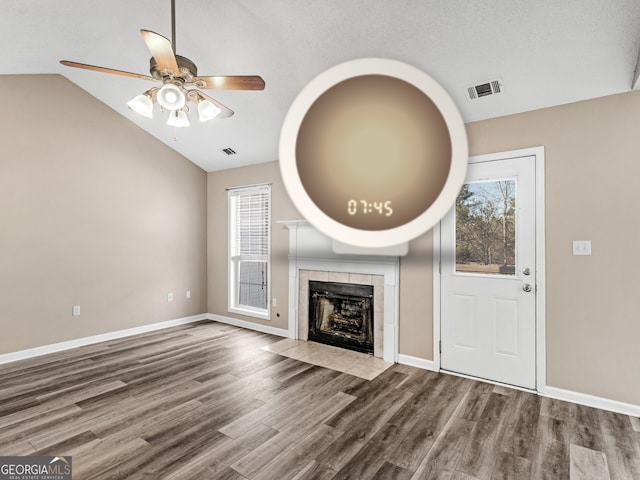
7:45
